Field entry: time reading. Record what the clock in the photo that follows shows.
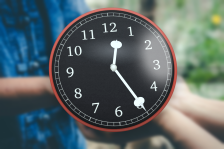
12:25
